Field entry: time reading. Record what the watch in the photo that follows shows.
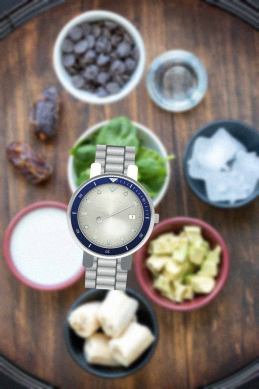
8:10
